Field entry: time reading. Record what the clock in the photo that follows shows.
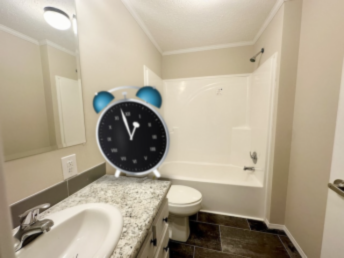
12:58
